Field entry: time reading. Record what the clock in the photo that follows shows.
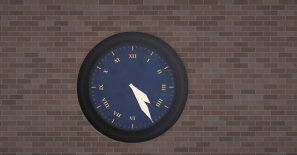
4:25
